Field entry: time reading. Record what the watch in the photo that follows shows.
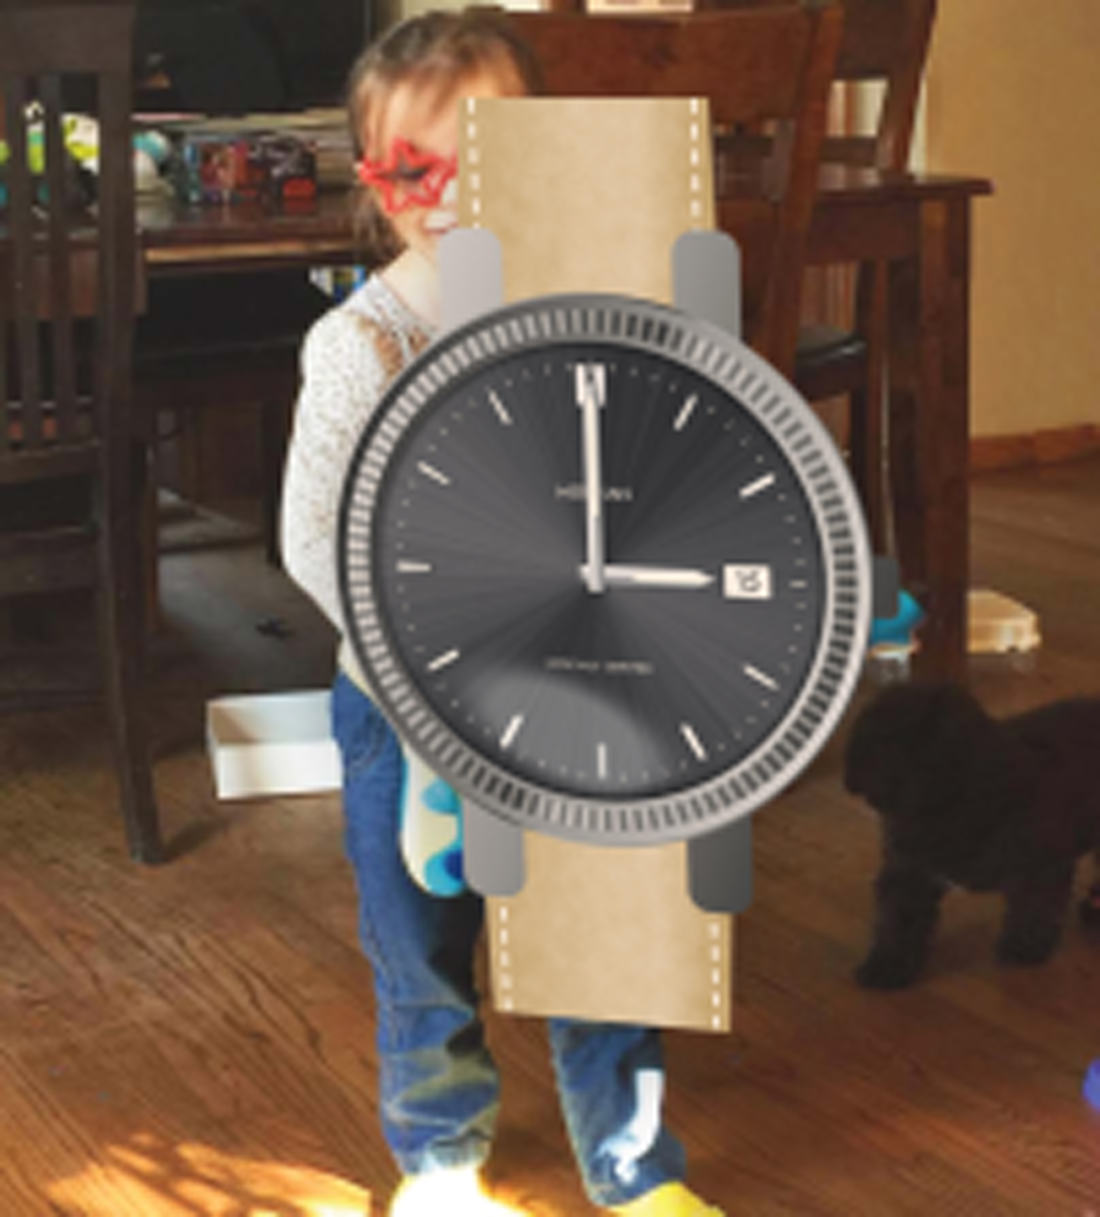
3:00
